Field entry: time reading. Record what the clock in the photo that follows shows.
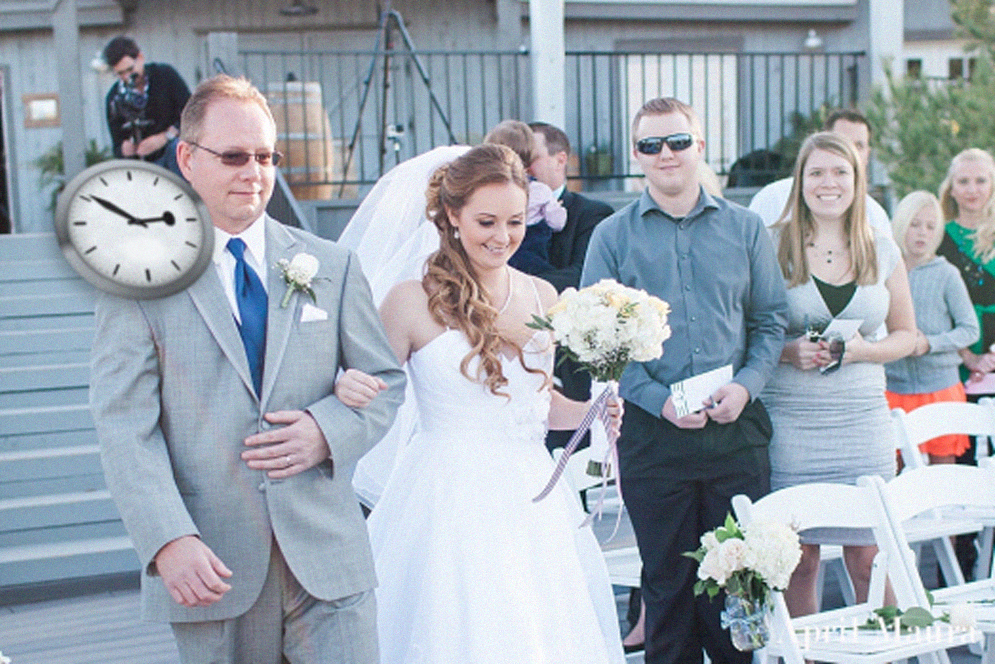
2:51
